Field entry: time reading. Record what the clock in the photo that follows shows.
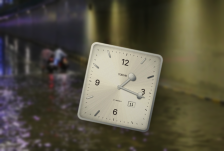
1:17
